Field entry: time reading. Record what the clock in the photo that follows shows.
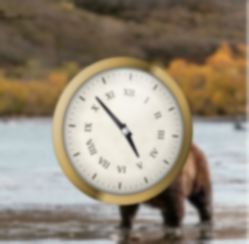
4:52
